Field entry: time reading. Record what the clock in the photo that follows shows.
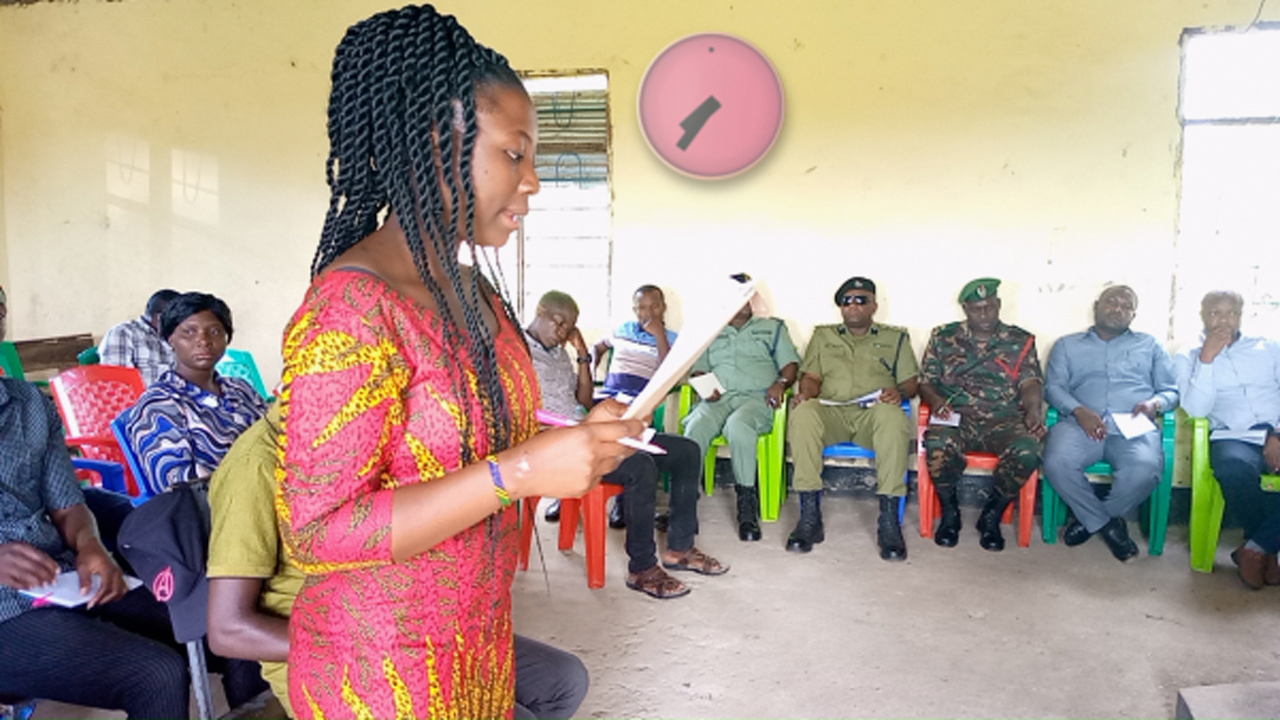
7:36
